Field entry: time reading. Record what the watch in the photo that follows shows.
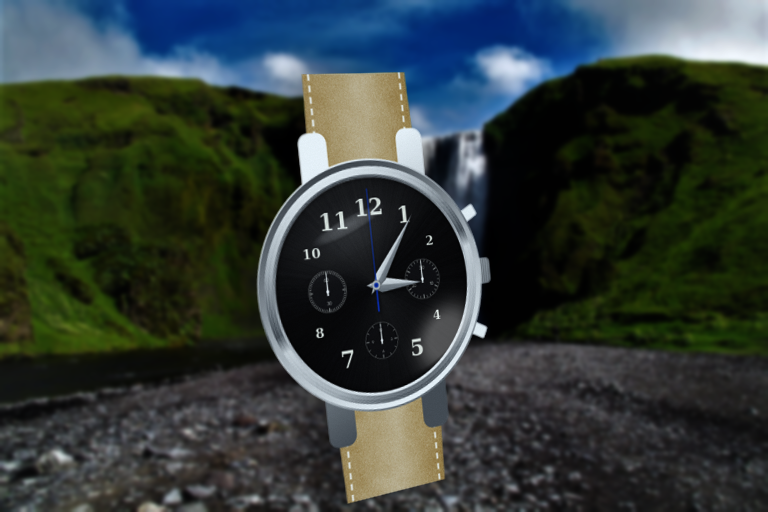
3:06
